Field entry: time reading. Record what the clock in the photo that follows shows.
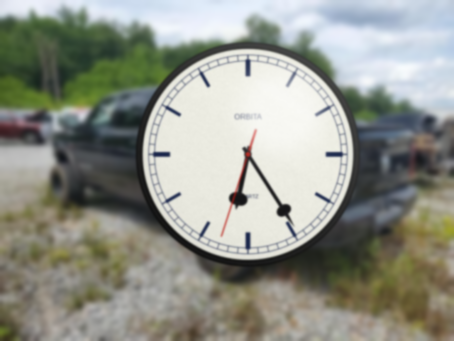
6:24:33
